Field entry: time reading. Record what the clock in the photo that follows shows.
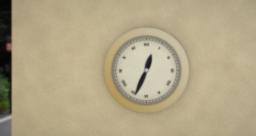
12:34
